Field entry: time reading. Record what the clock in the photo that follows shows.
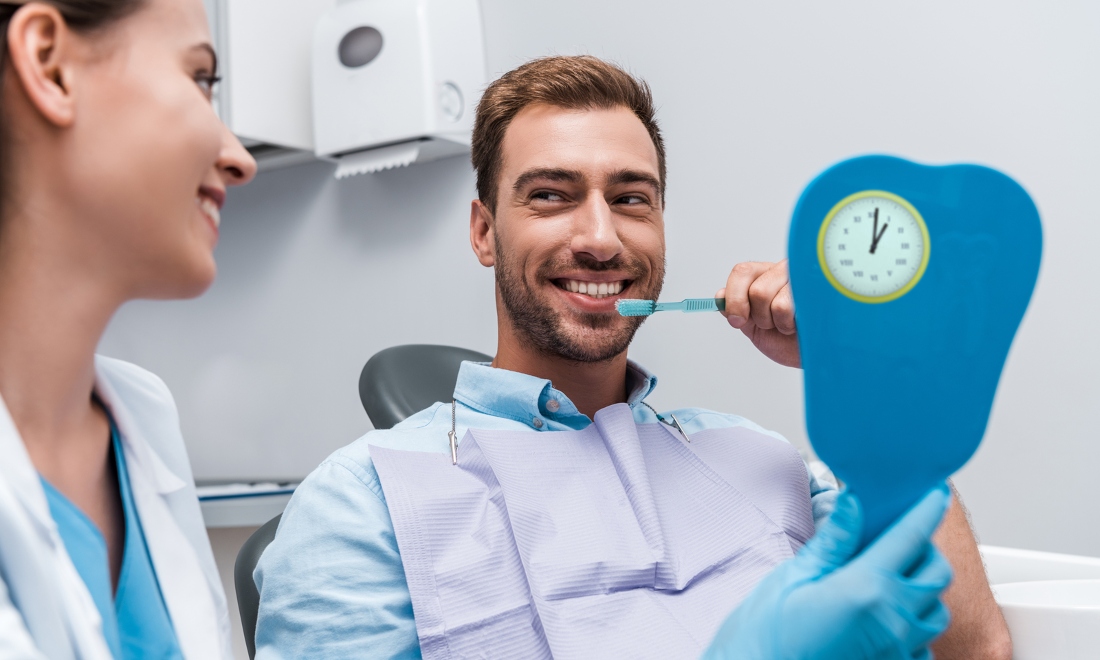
1:01
